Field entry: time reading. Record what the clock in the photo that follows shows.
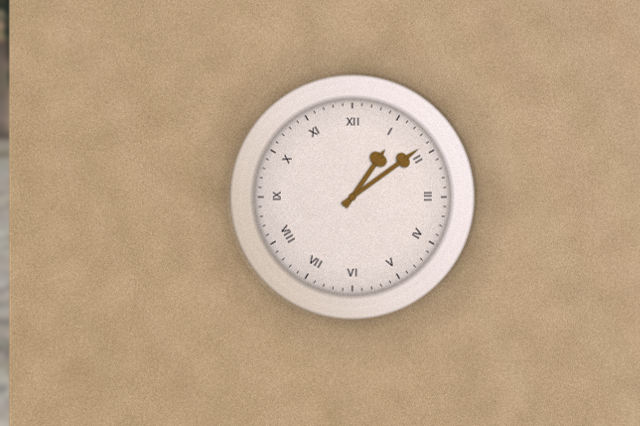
1:09
